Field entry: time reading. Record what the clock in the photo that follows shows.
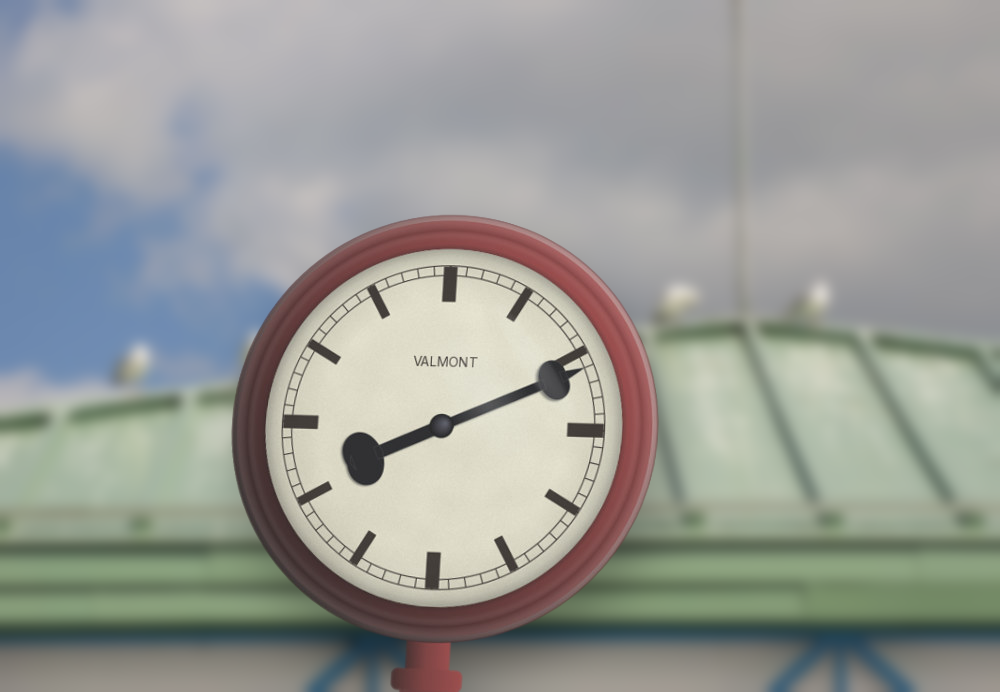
8:11
